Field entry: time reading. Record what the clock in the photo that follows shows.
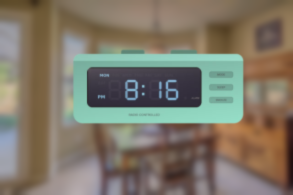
8:16
